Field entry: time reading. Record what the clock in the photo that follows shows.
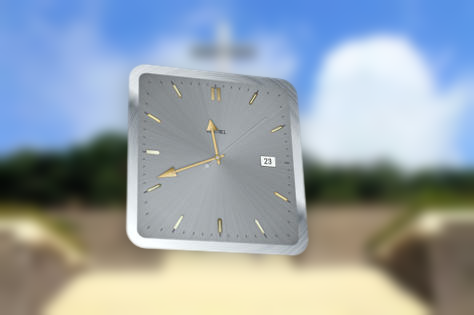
11:41:08
